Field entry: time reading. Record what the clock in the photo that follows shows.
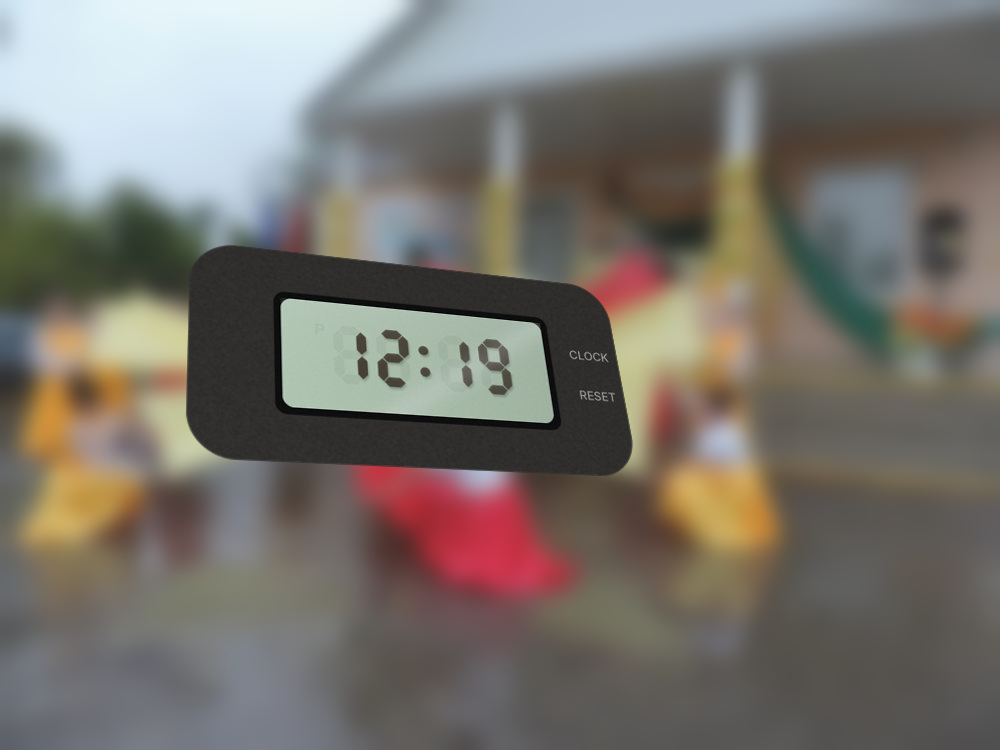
12:19
